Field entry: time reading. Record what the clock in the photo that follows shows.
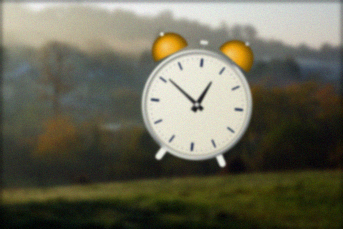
12:51
